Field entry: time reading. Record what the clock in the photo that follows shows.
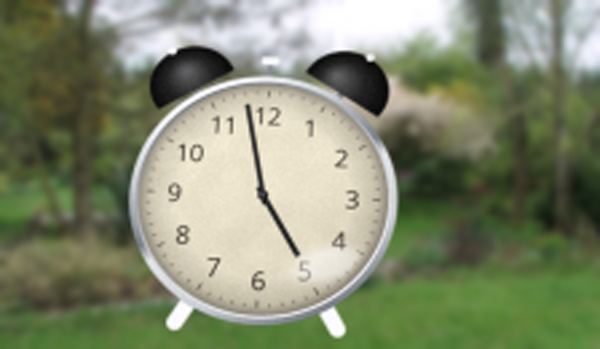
4:58
